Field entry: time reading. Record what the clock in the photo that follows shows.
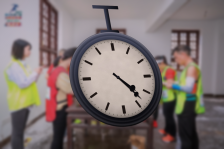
4:23
